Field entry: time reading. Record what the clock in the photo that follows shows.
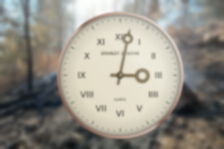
3:02
